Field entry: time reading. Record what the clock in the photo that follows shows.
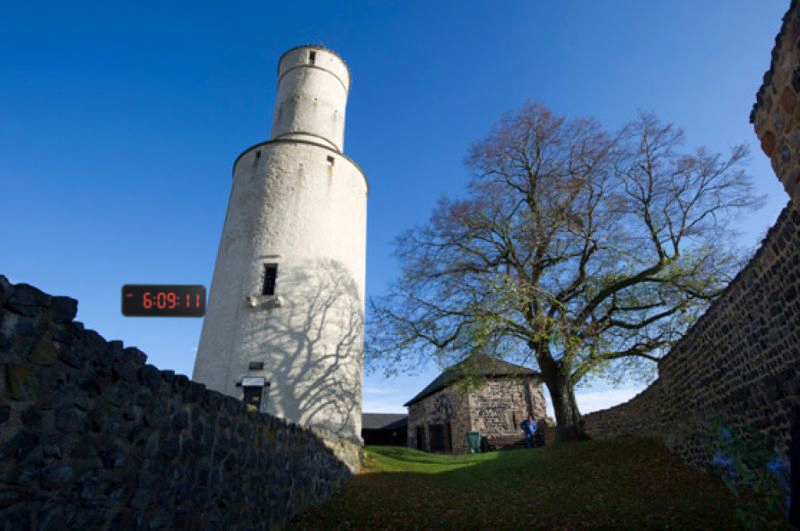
6:09:11
